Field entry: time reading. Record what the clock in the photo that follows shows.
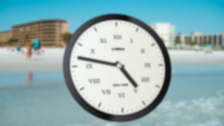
4:47
